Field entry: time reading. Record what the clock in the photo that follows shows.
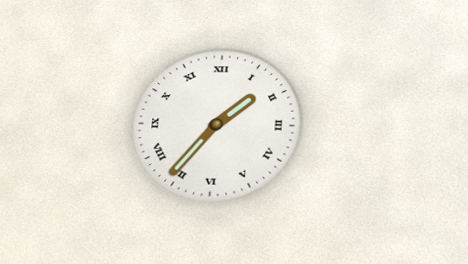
1:36
